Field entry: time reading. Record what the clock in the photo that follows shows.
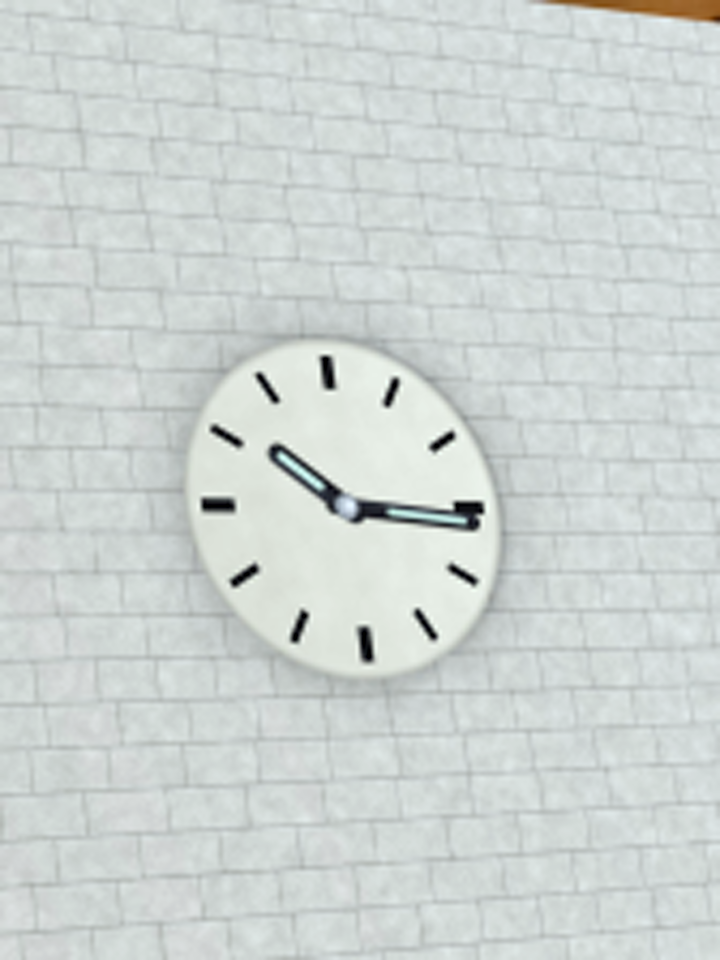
10:16
